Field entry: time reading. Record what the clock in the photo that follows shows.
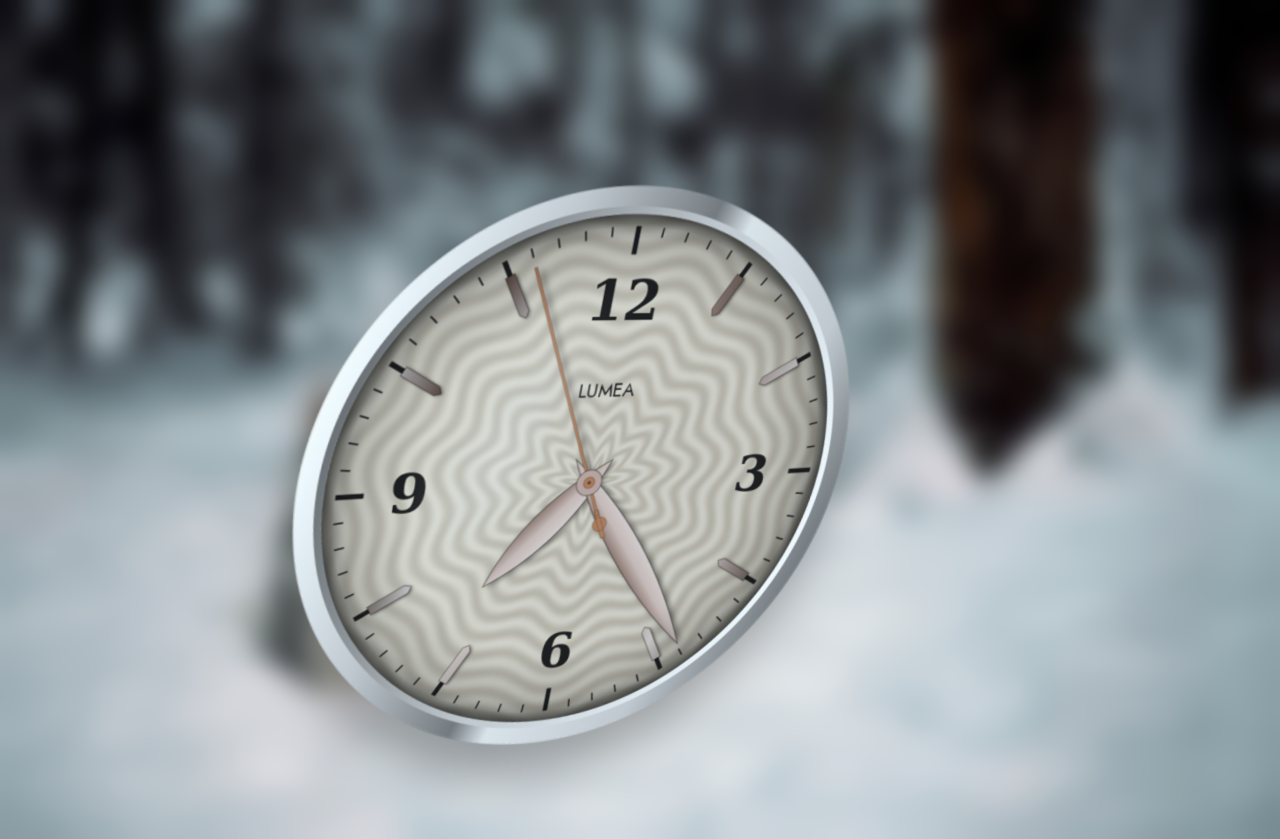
7:23:56
